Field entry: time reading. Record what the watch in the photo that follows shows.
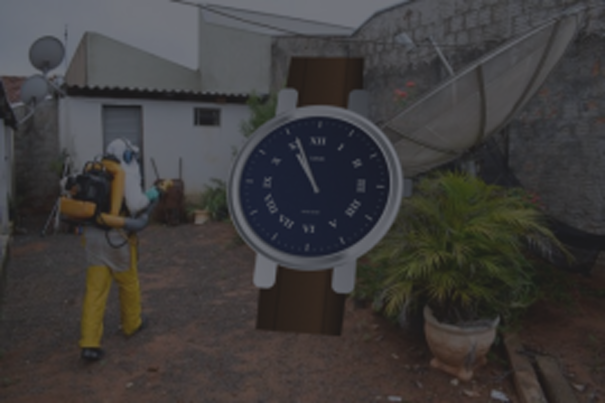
10:56
